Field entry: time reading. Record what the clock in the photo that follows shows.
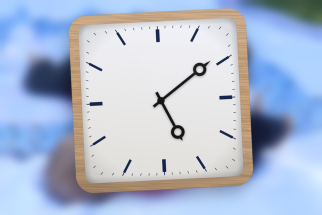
5:09
